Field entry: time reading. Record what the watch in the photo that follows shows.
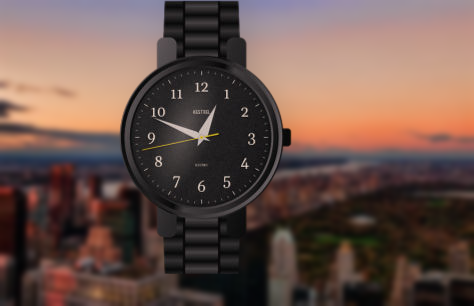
12:48:43
